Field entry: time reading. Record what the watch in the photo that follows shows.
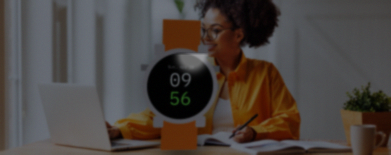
9:56
